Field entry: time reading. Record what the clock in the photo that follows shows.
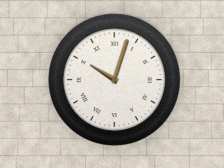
10:03
